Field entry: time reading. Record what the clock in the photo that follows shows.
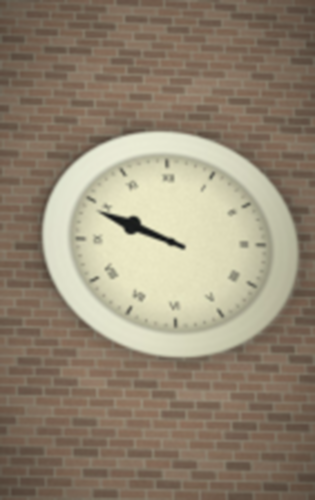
9:49
